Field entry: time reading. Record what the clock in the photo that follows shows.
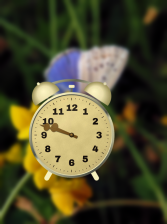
9:48
